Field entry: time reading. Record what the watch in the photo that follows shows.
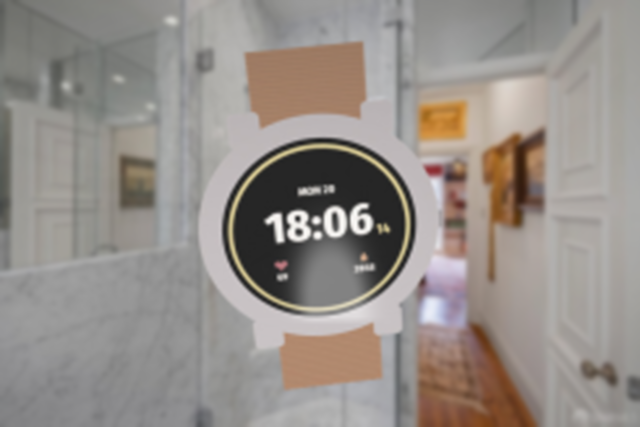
18:06
